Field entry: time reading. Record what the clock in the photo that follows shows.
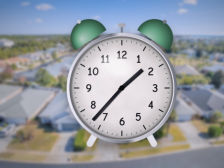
1:37
